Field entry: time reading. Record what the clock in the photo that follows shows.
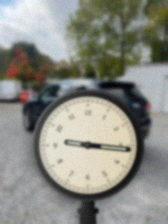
9:16
